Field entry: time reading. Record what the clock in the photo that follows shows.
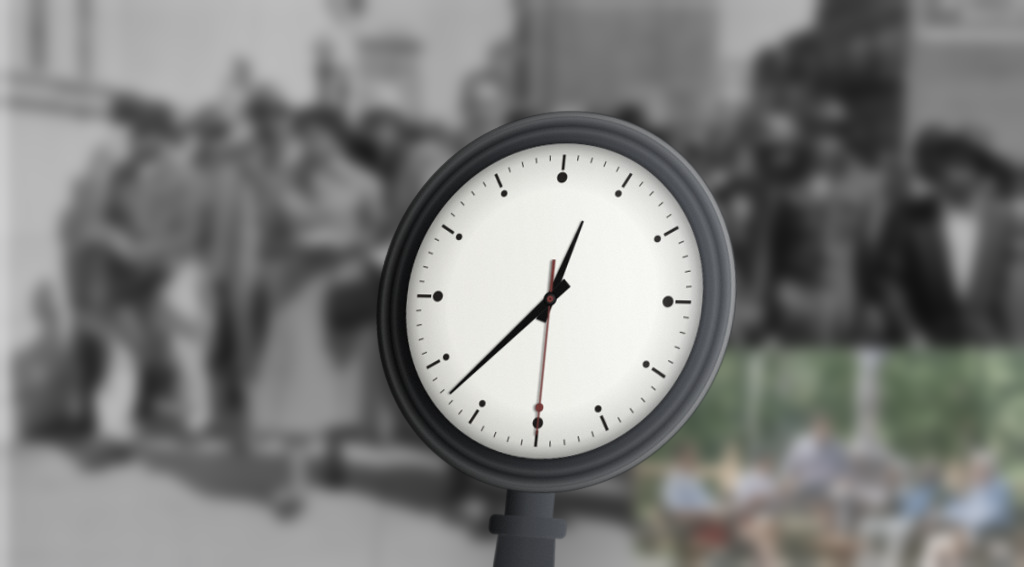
12:37:30
